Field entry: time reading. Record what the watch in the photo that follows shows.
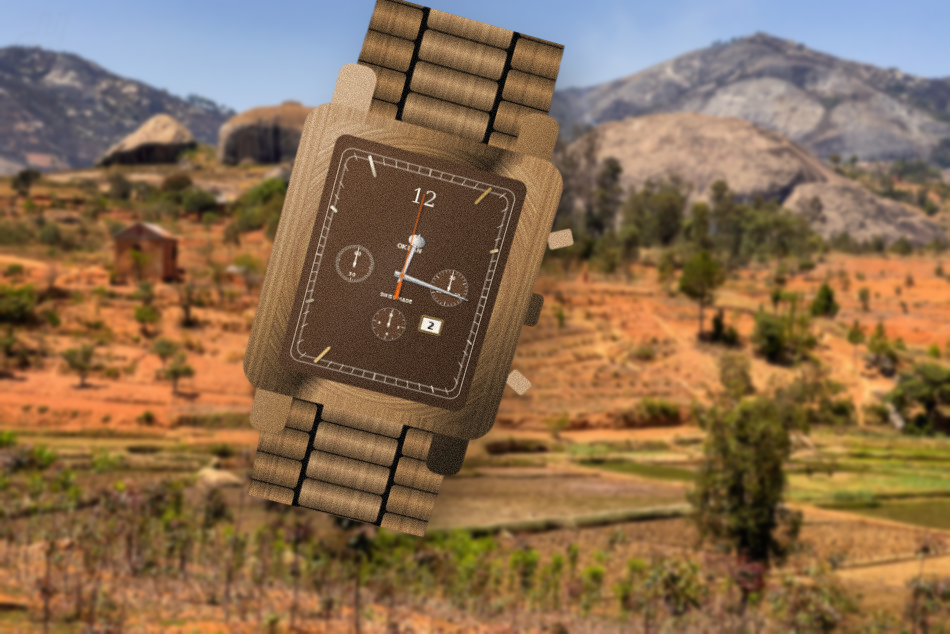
12:16
